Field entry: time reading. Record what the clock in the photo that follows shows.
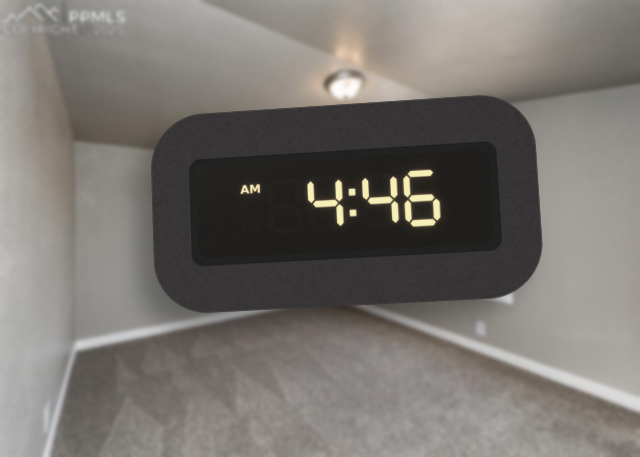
4:46
